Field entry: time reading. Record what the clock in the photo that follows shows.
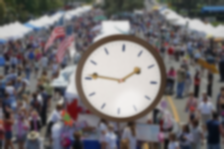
1:46
